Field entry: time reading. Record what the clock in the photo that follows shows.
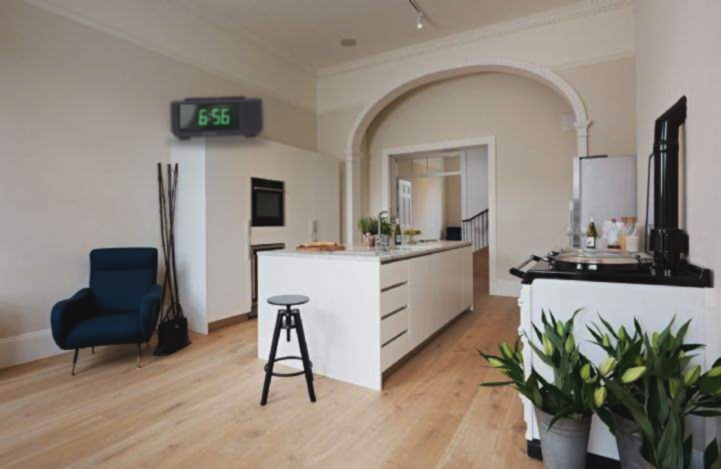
6:56
